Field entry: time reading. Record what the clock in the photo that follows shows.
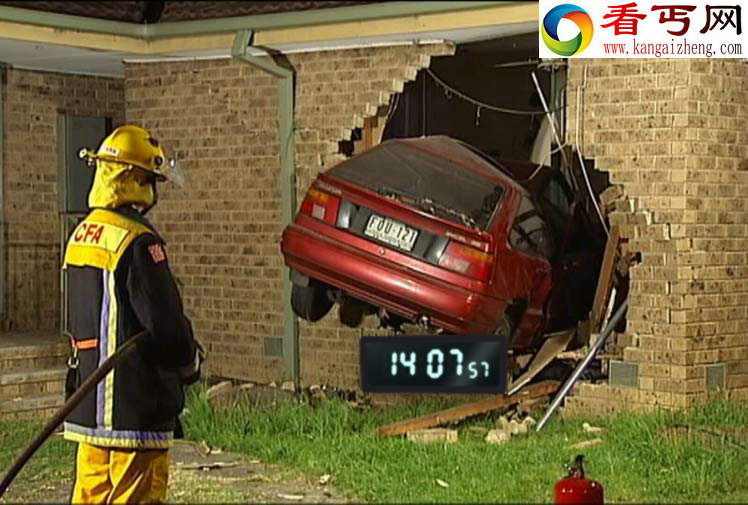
14:07:57
